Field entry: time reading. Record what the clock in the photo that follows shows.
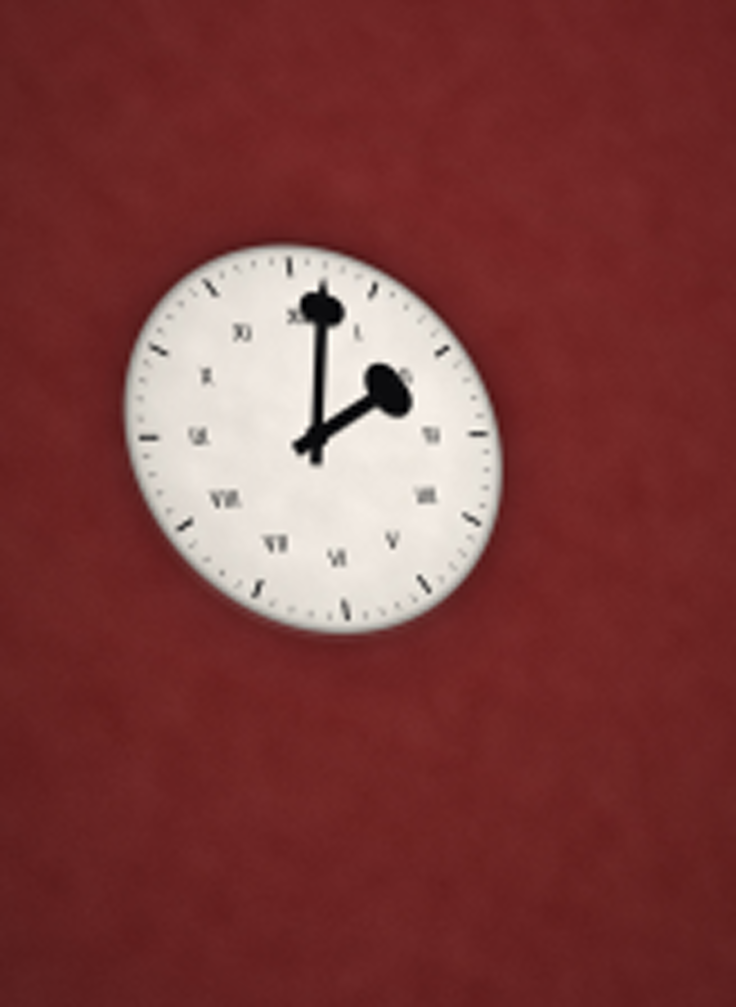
2:02
